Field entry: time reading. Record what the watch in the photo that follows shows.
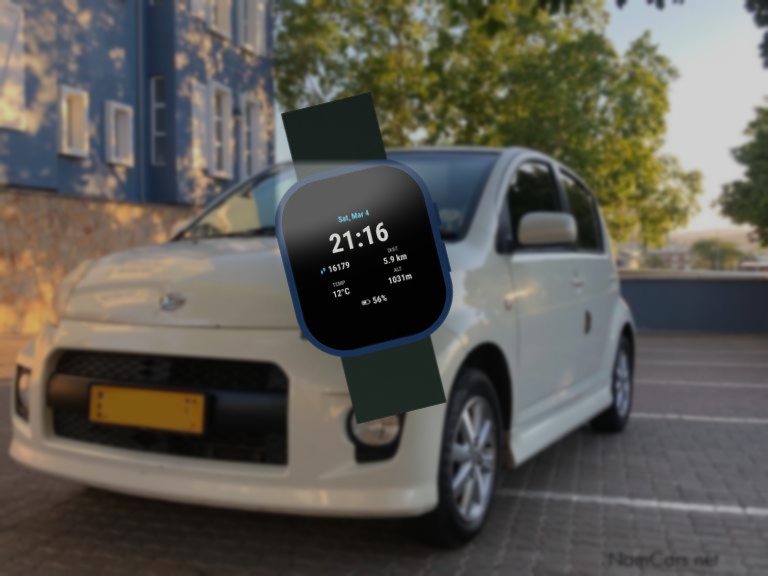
21:16
